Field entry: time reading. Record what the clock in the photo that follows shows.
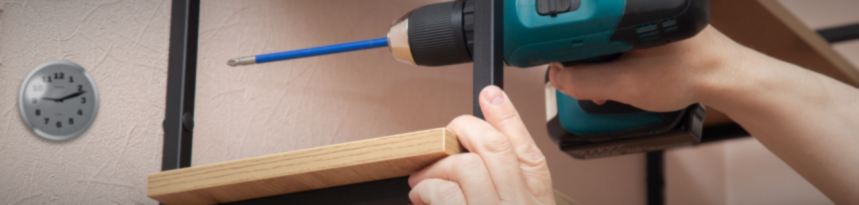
9:12
